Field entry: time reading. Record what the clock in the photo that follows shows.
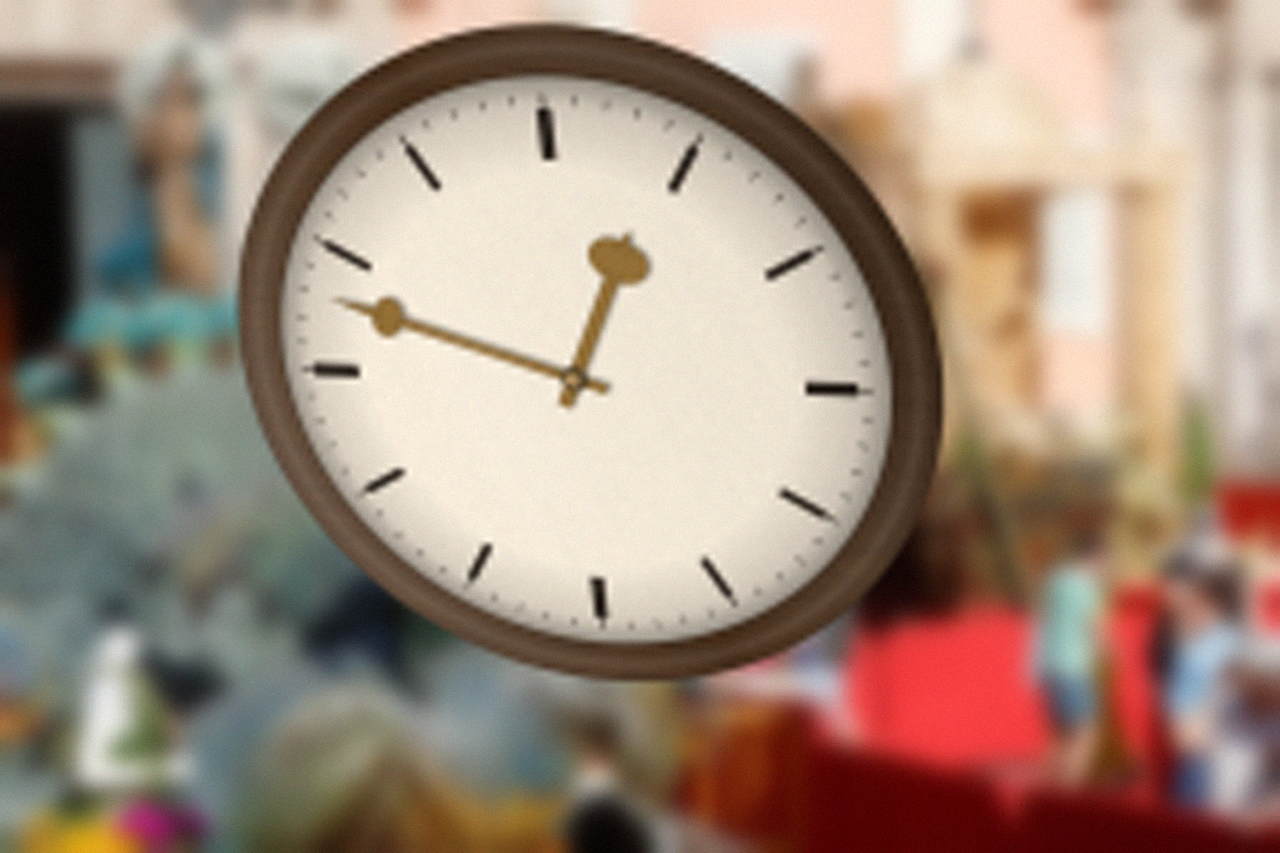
12:48
